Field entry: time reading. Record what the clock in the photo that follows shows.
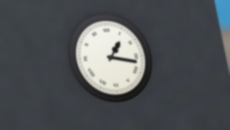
1:17
